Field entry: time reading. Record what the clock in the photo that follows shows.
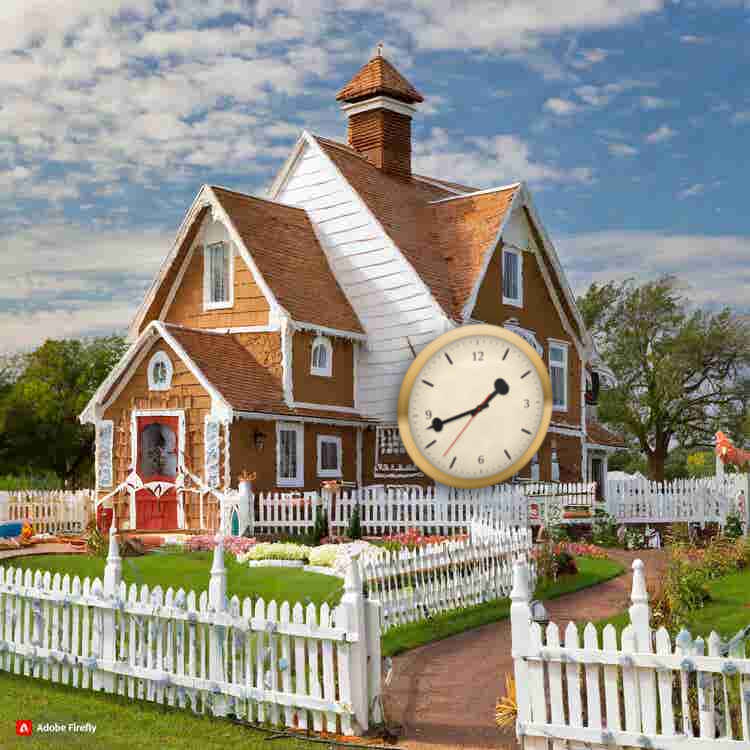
1:42:37
